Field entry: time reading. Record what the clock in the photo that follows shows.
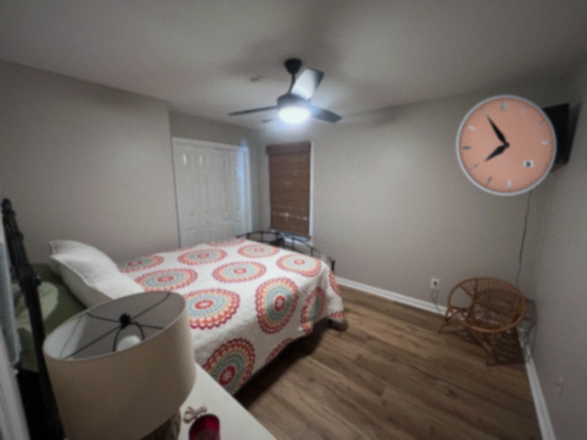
7:55
